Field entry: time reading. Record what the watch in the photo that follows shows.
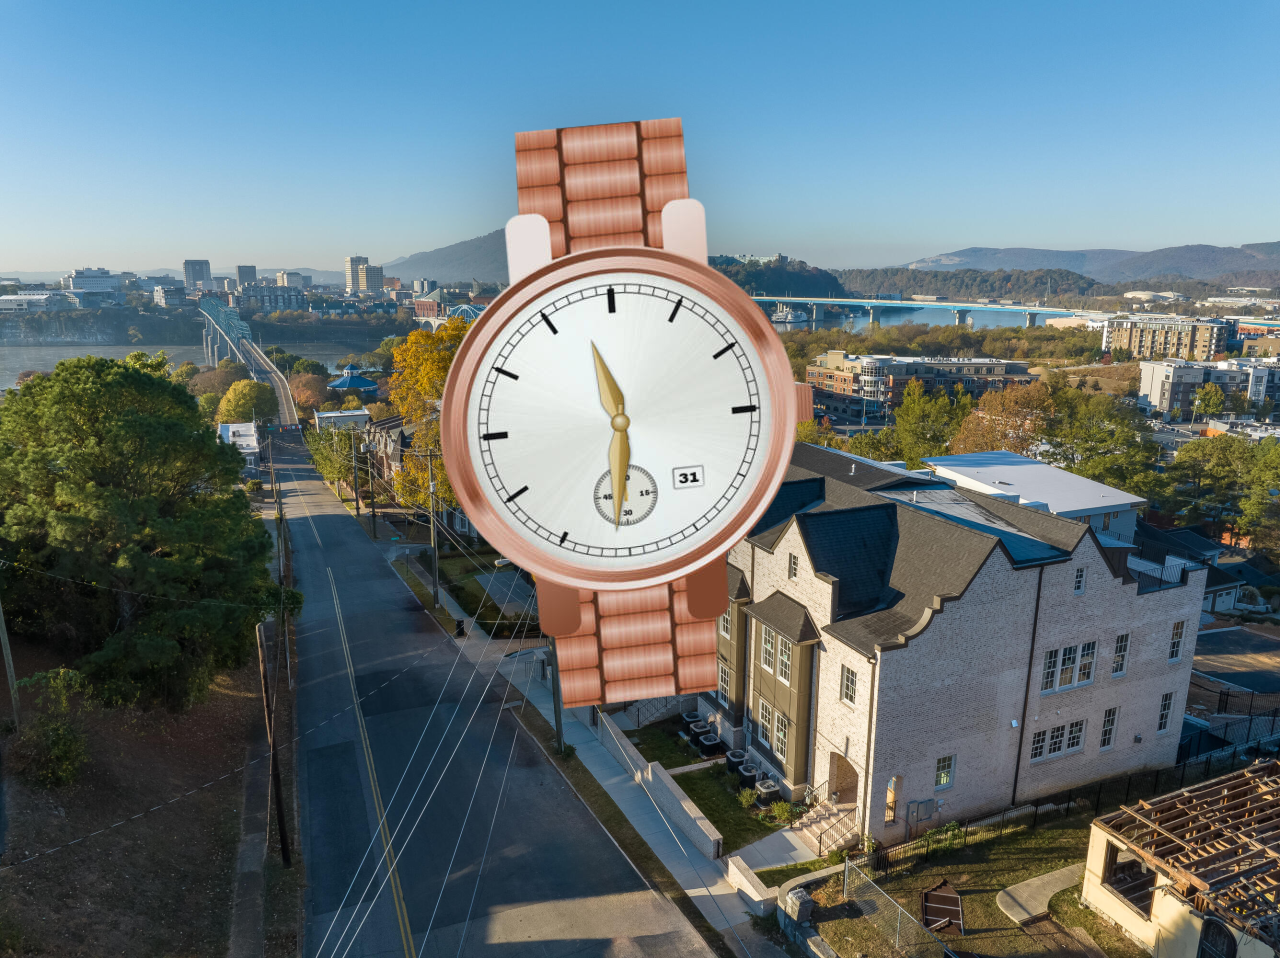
11:31
